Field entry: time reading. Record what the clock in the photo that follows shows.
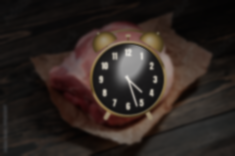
4:27
